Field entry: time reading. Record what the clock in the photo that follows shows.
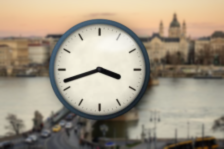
3:42
